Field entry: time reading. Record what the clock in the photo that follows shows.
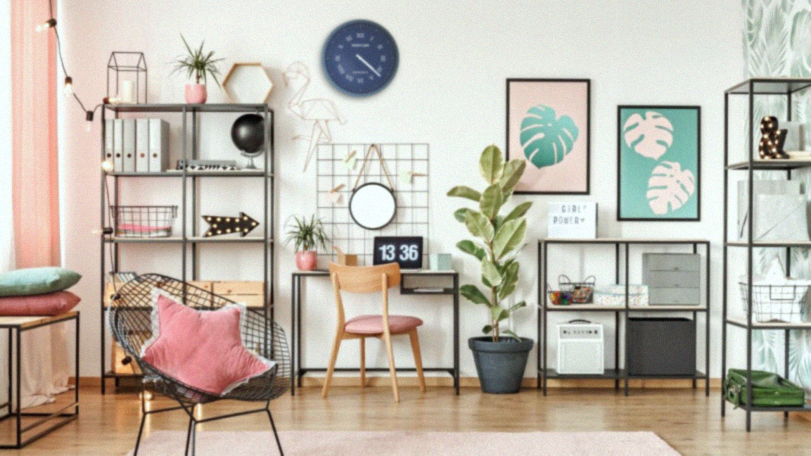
4:22
